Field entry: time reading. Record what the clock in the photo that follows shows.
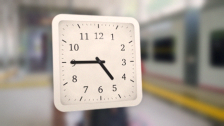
4:45
